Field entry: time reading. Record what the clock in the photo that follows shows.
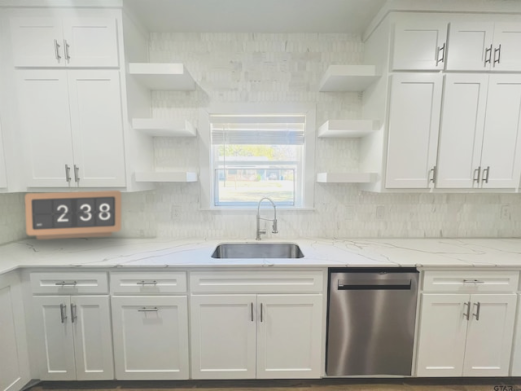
2:38
